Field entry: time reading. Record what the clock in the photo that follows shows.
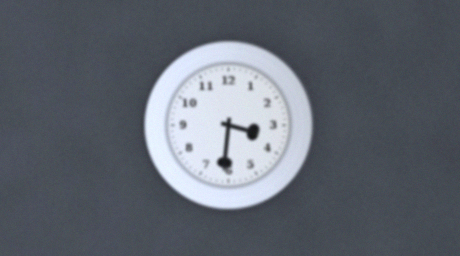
3:31
